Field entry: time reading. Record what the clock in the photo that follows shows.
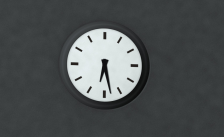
6:28
